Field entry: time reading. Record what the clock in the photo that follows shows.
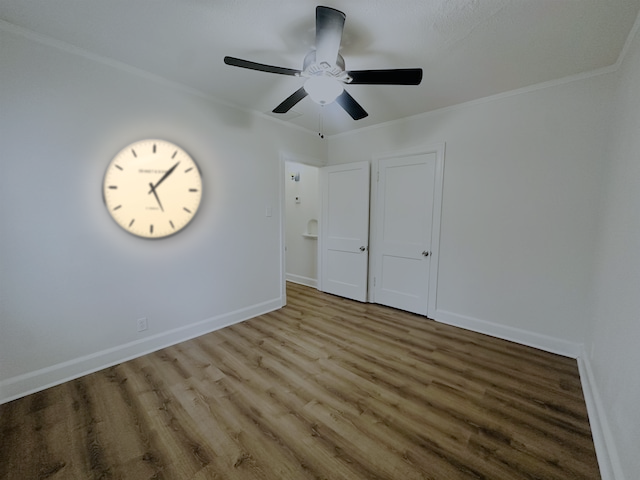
5:07
